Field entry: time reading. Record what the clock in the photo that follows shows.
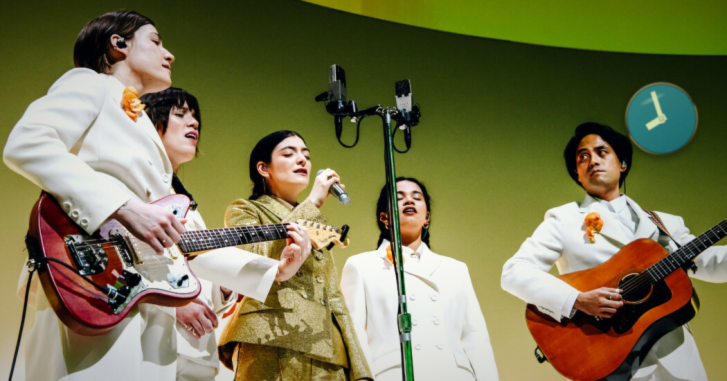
7:57
